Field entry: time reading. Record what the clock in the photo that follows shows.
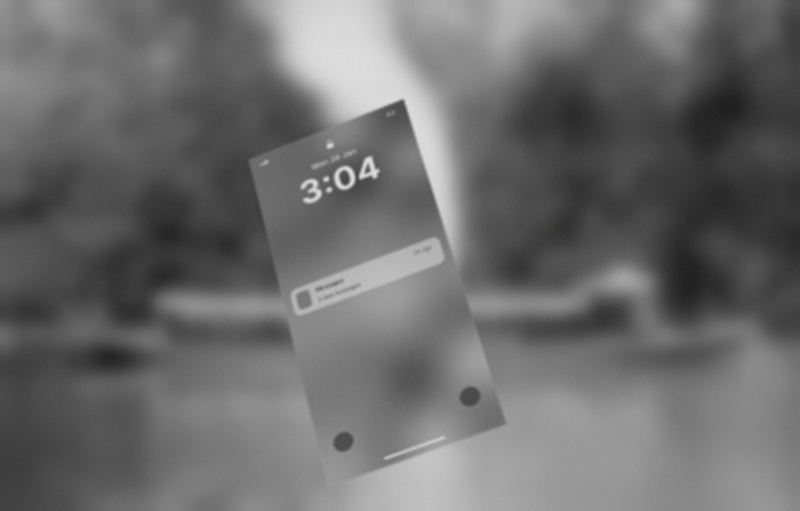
3:04
